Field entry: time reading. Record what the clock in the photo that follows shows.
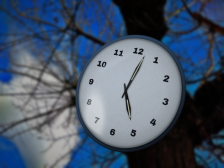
5:02
